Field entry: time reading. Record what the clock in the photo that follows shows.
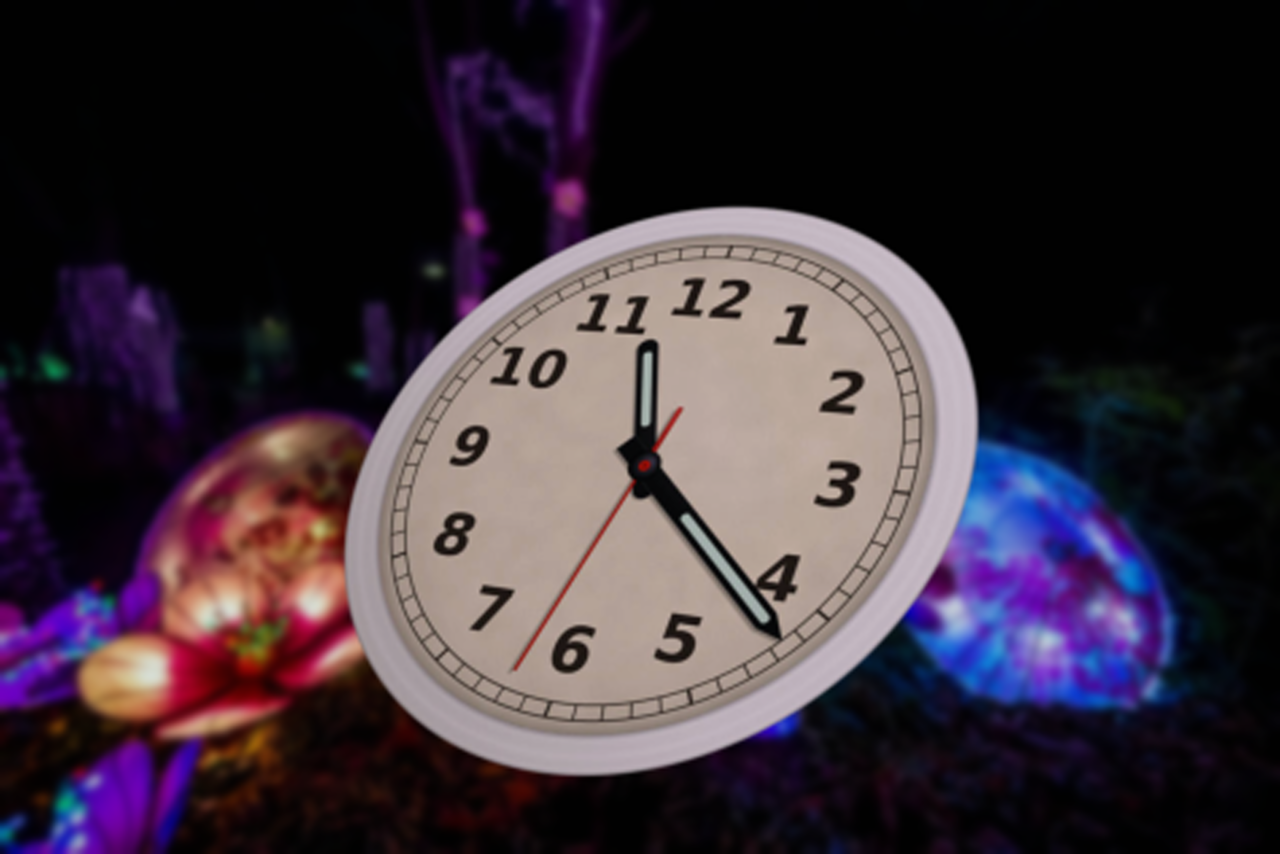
11:21:32
